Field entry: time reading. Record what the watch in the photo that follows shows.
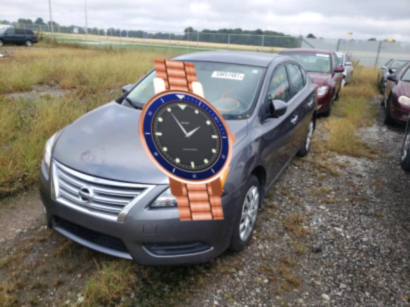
1:55
